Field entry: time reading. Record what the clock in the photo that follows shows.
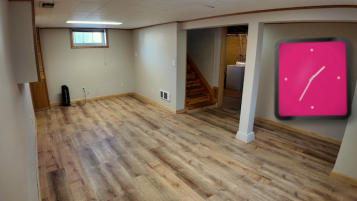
1:35
